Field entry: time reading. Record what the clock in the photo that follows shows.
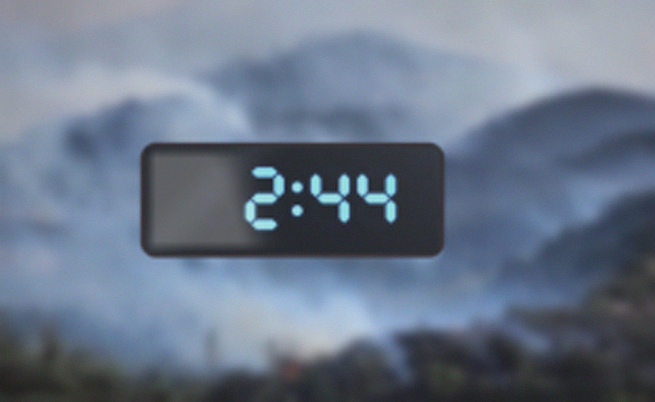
2:44
